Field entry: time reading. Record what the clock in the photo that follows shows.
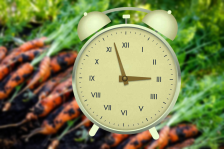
2:57
